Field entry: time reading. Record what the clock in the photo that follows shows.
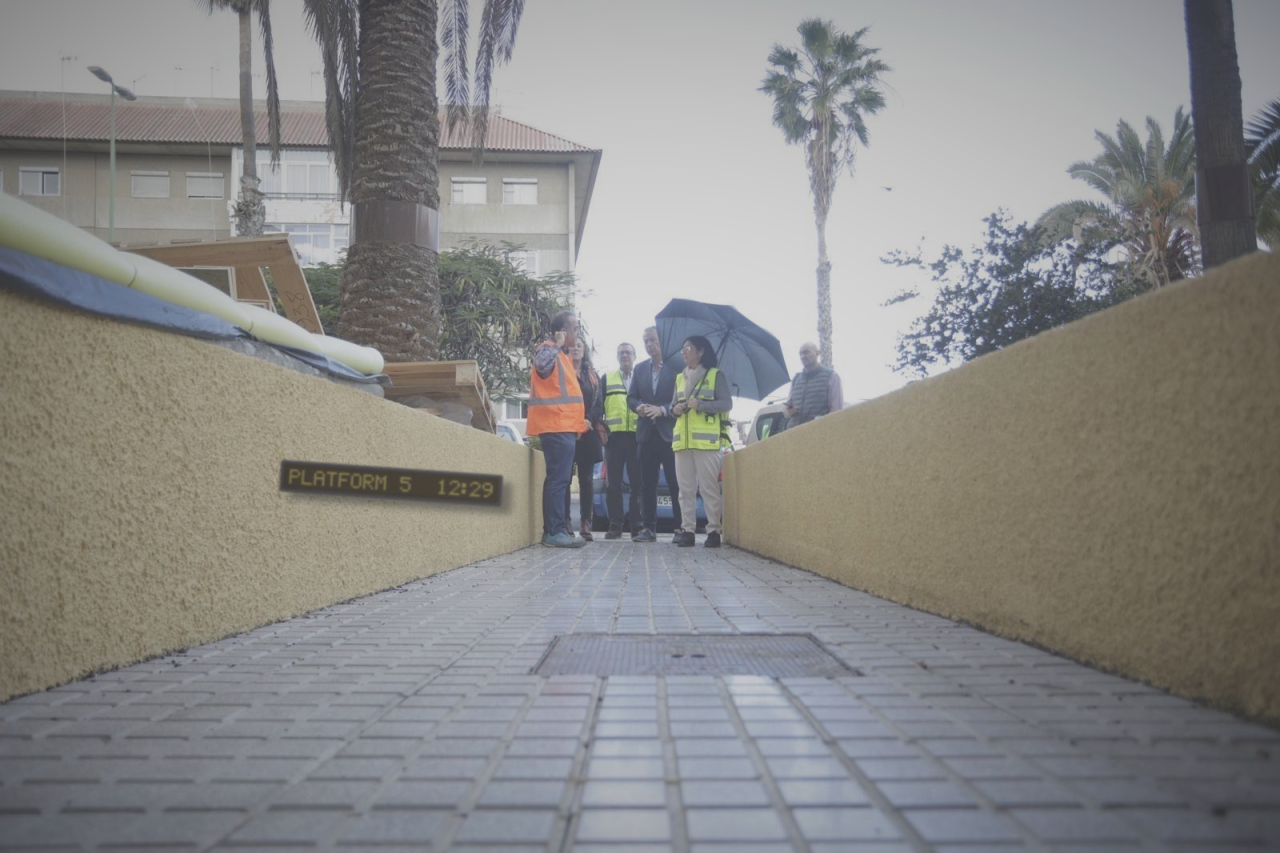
12:29
